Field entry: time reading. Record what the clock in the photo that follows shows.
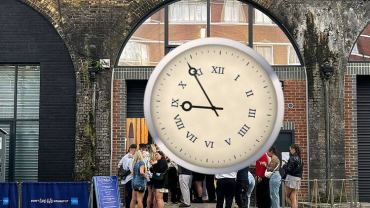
8:54
